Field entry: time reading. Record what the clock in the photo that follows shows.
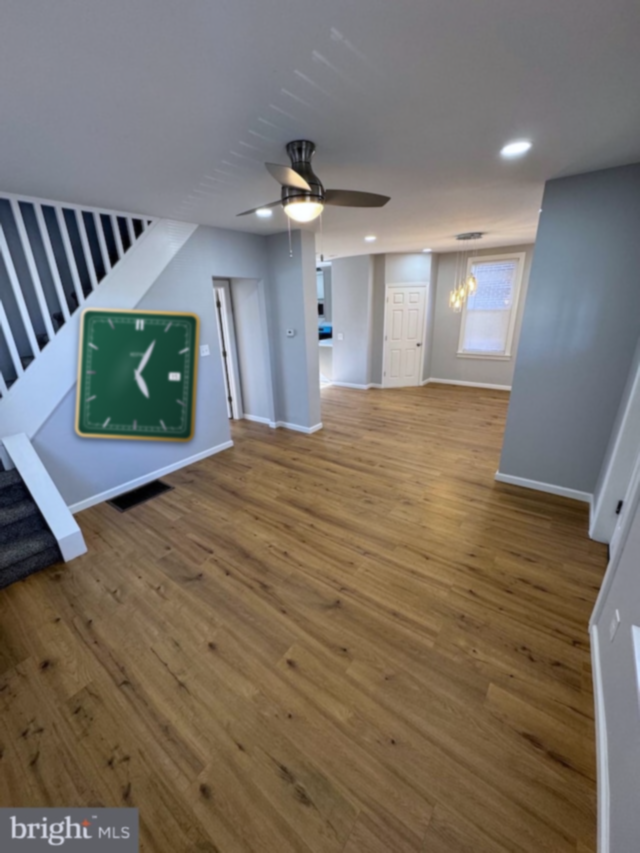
5:04
